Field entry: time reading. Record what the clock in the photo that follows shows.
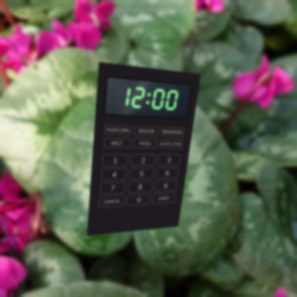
12:00
